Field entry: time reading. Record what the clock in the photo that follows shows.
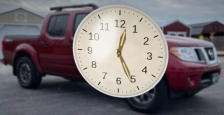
12:26
